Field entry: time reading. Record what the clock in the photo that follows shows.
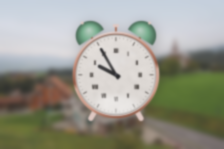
9:55
